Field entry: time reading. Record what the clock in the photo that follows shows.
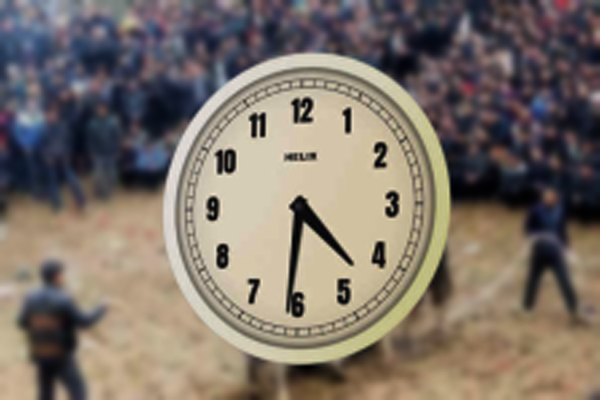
4:31
